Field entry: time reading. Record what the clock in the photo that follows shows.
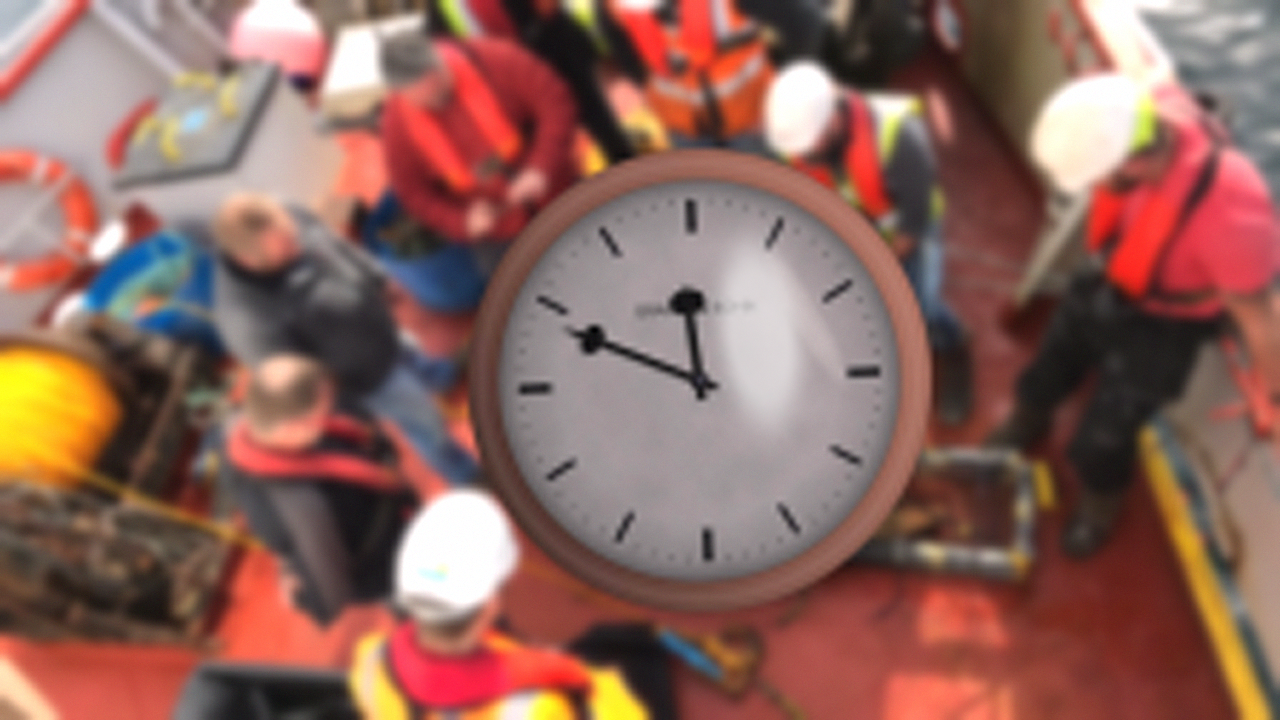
11:49
